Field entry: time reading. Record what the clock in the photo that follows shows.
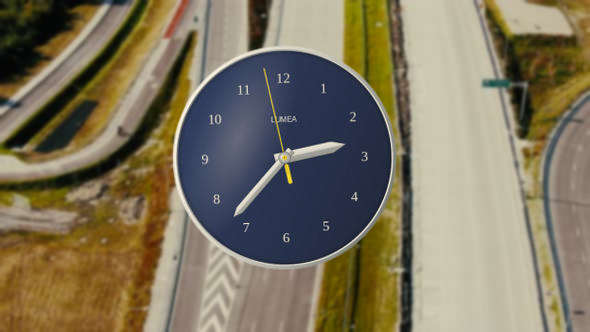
2:36:58
